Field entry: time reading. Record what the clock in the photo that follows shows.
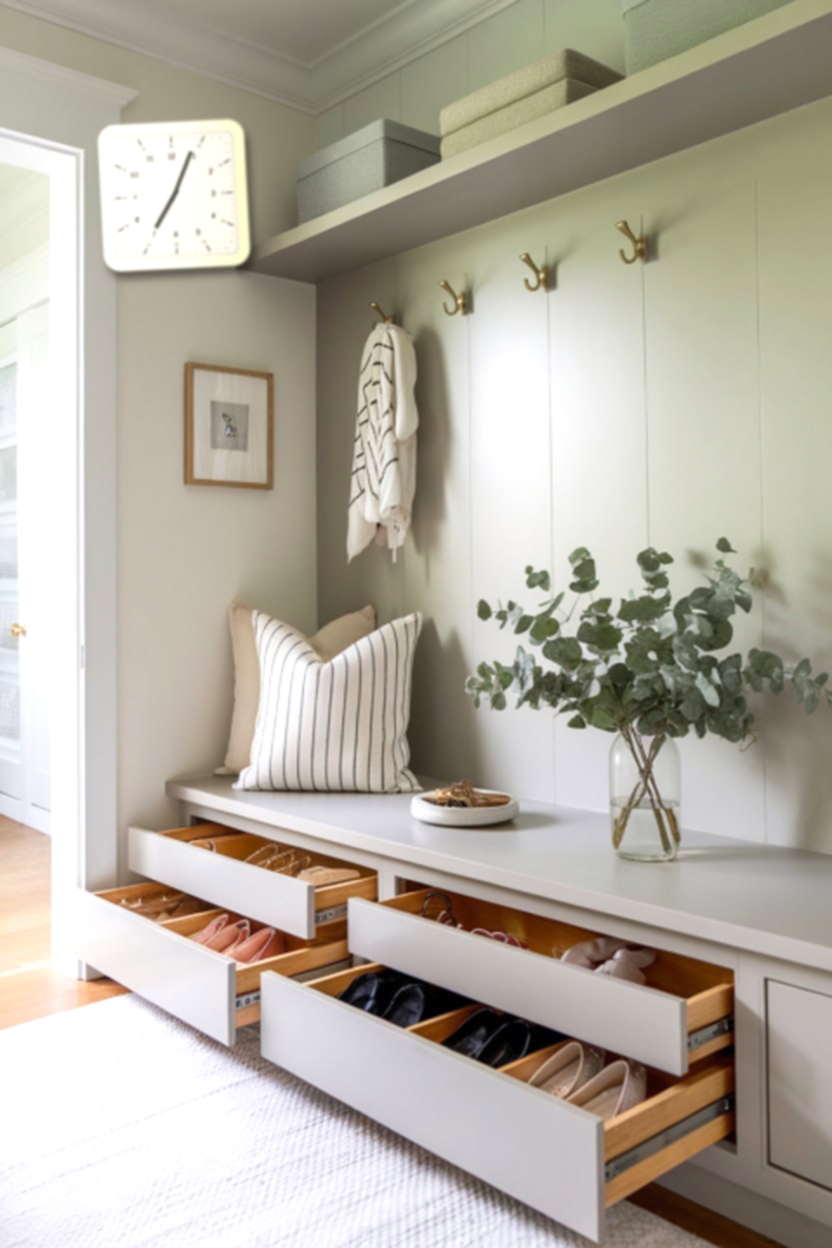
7:04
